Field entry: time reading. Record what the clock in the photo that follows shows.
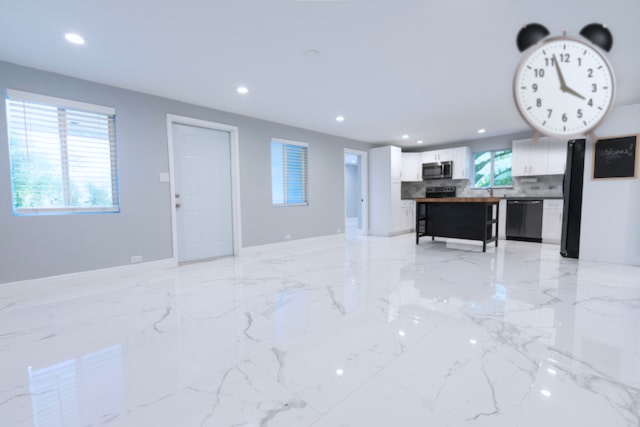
3:57
